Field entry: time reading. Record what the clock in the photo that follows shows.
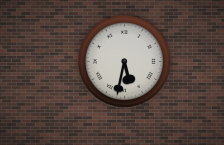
5:32
